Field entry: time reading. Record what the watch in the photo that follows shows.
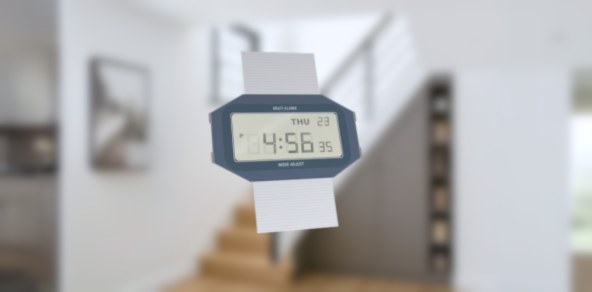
4:56:35
